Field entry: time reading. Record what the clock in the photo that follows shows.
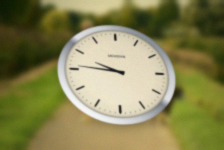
9:46
